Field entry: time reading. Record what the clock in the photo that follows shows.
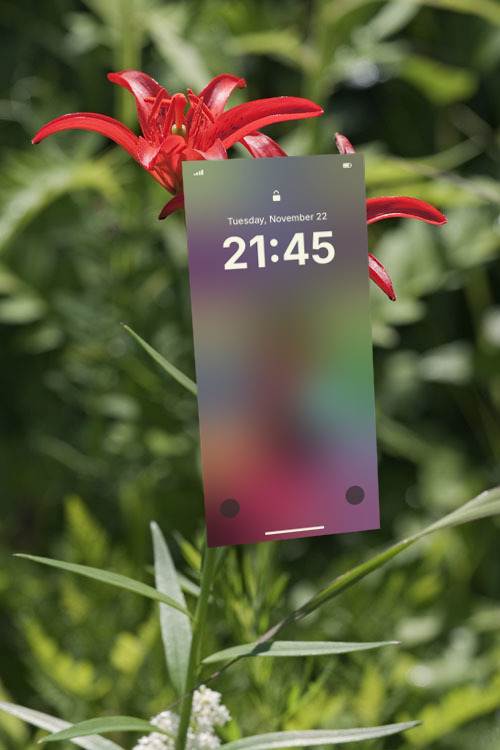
21:45
